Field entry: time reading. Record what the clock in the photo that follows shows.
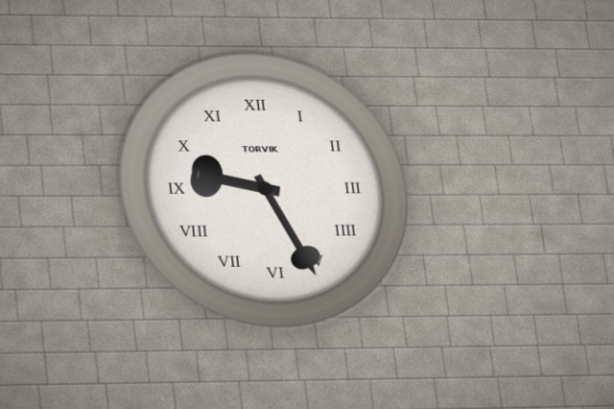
9:26
